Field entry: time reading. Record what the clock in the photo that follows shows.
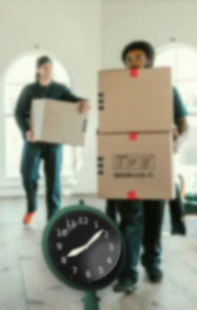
8:08
